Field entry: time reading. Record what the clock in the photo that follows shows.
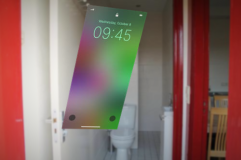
9:45
